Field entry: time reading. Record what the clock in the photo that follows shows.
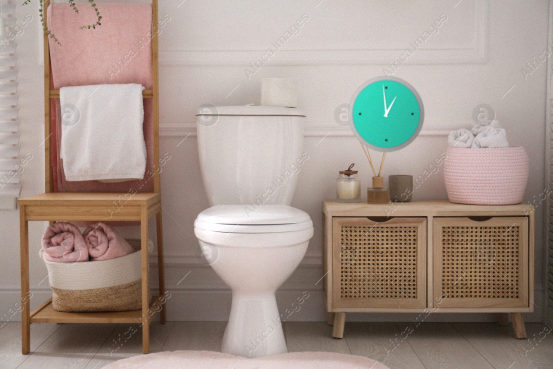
12:59
